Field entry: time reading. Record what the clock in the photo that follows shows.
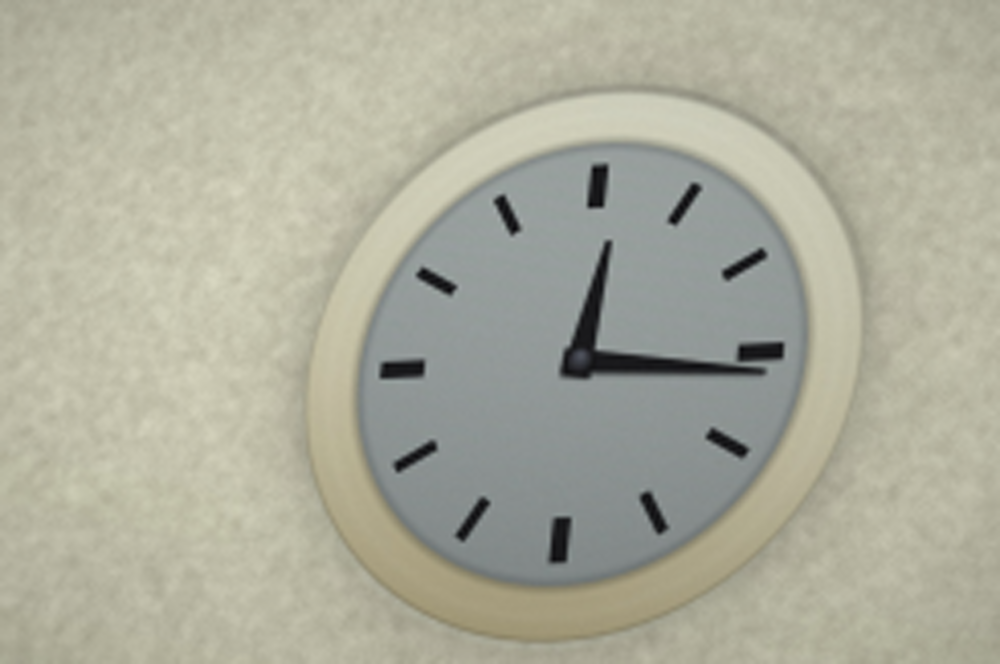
12:16
